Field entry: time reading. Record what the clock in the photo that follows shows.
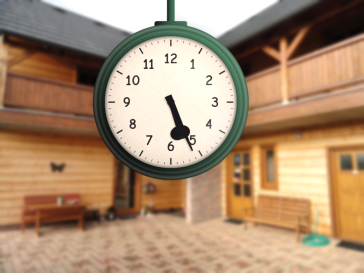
5:26
